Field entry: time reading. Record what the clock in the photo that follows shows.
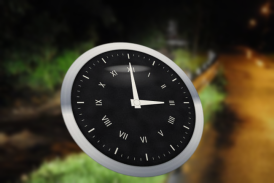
3:00
